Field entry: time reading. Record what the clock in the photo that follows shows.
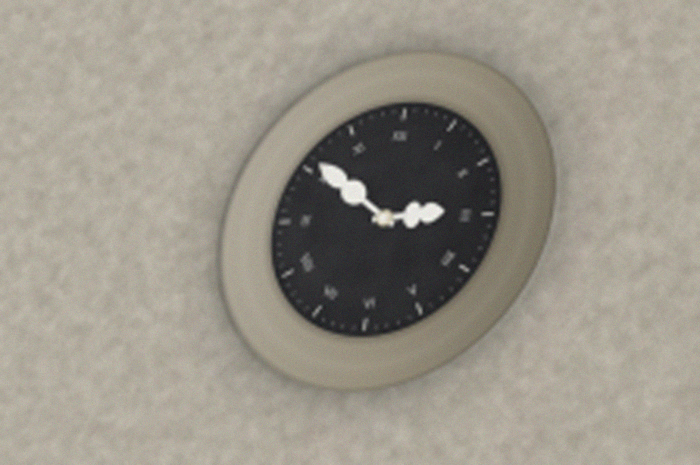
2:51
